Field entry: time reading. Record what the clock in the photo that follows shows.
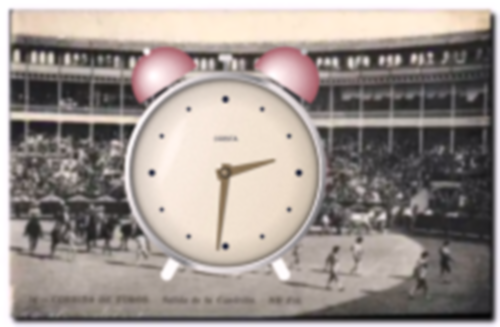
2:31
